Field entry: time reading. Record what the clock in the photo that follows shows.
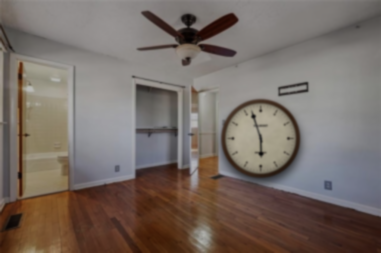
5:57
